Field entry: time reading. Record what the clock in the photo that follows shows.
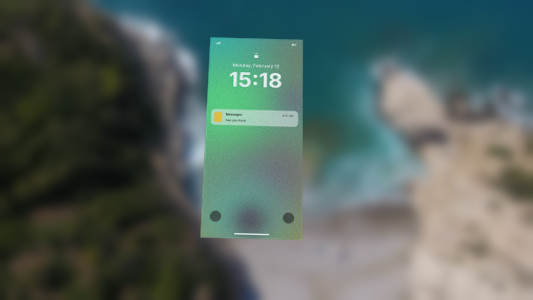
15:18
